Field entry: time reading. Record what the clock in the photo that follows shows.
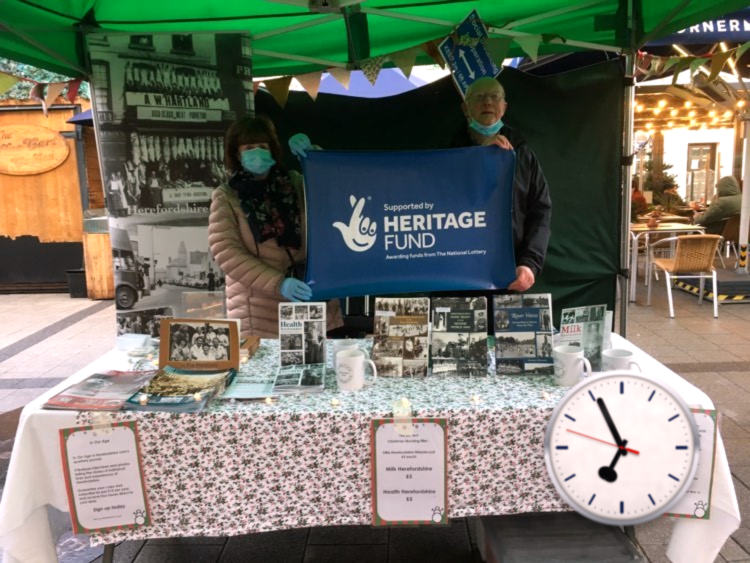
6:55:48
